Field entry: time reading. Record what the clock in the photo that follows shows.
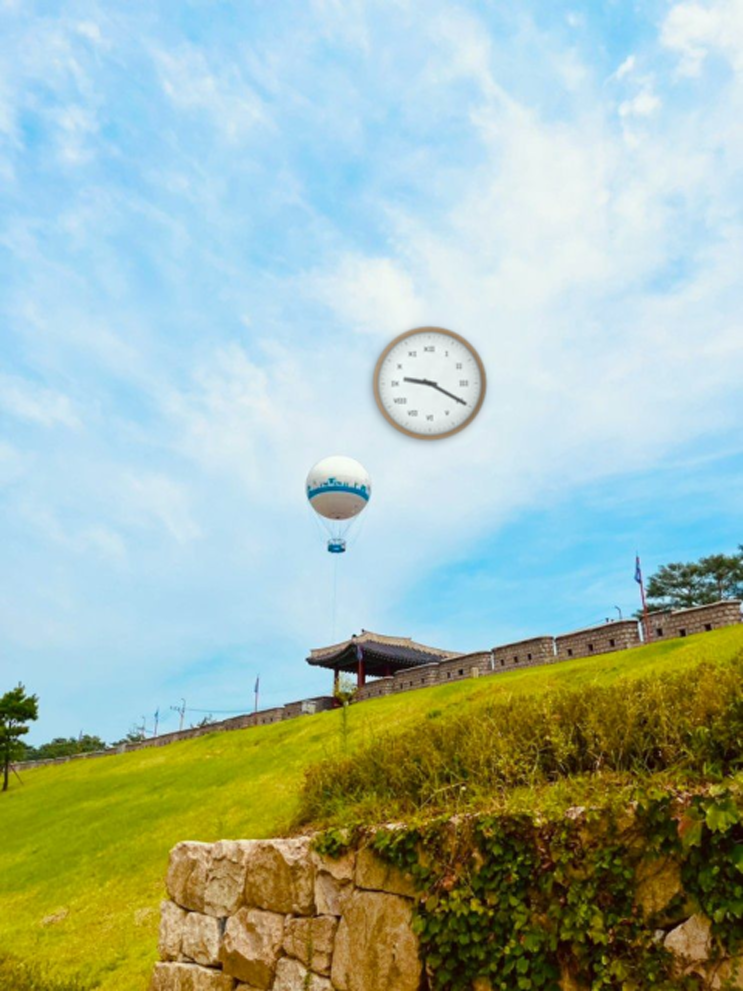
9:20
